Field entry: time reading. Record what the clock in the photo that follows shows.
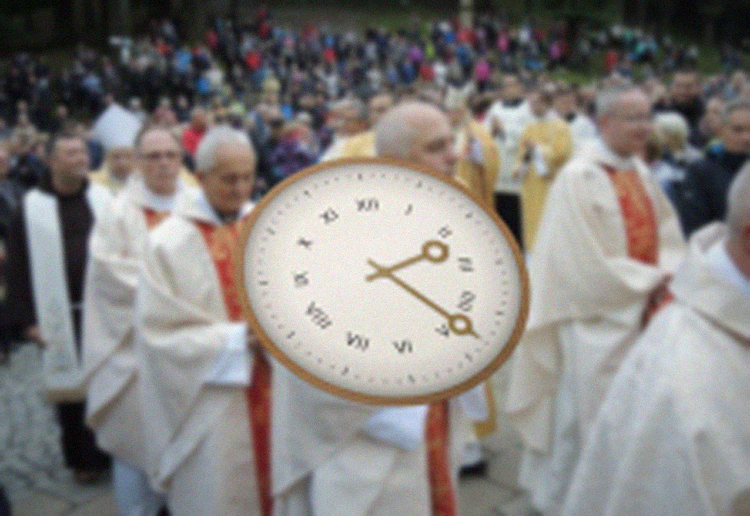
2:23
